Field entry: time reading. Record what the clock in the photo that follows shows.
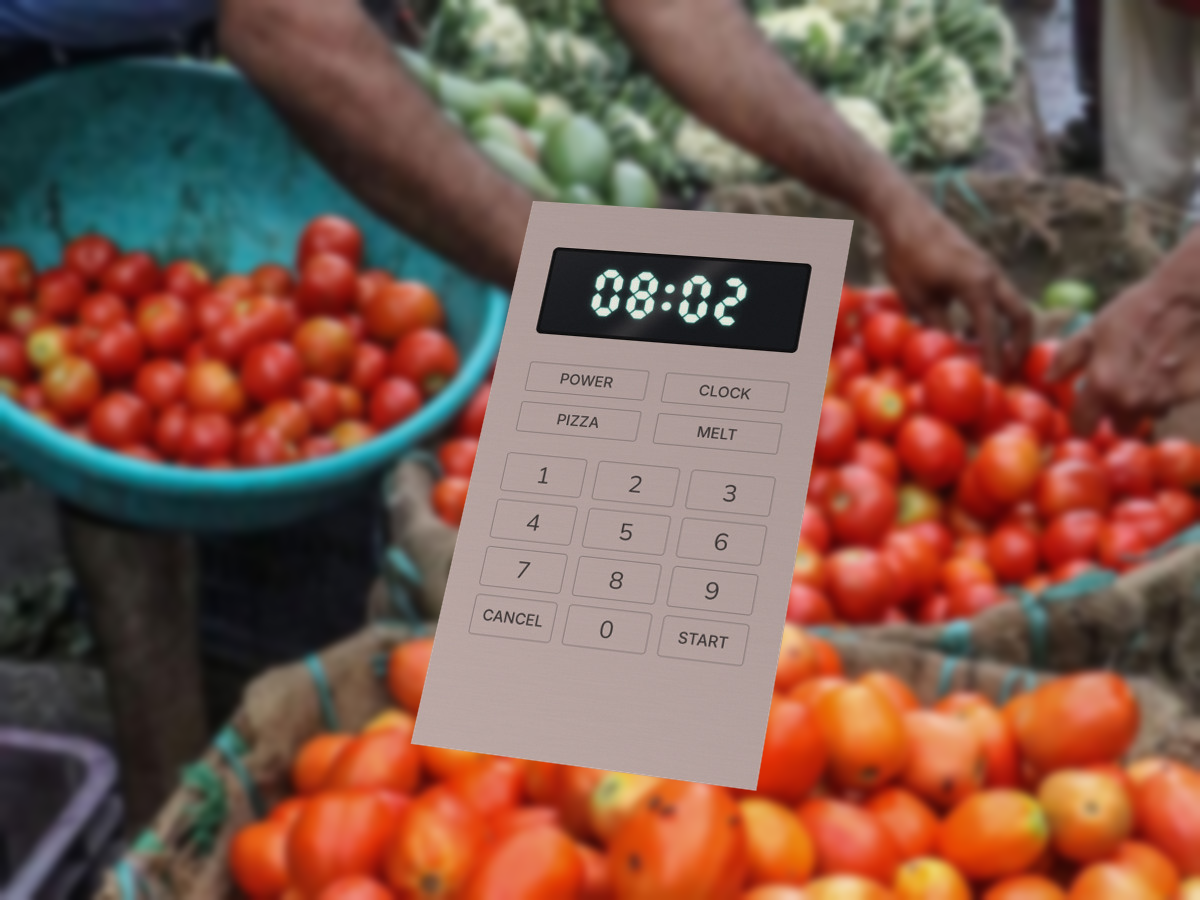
8:02
